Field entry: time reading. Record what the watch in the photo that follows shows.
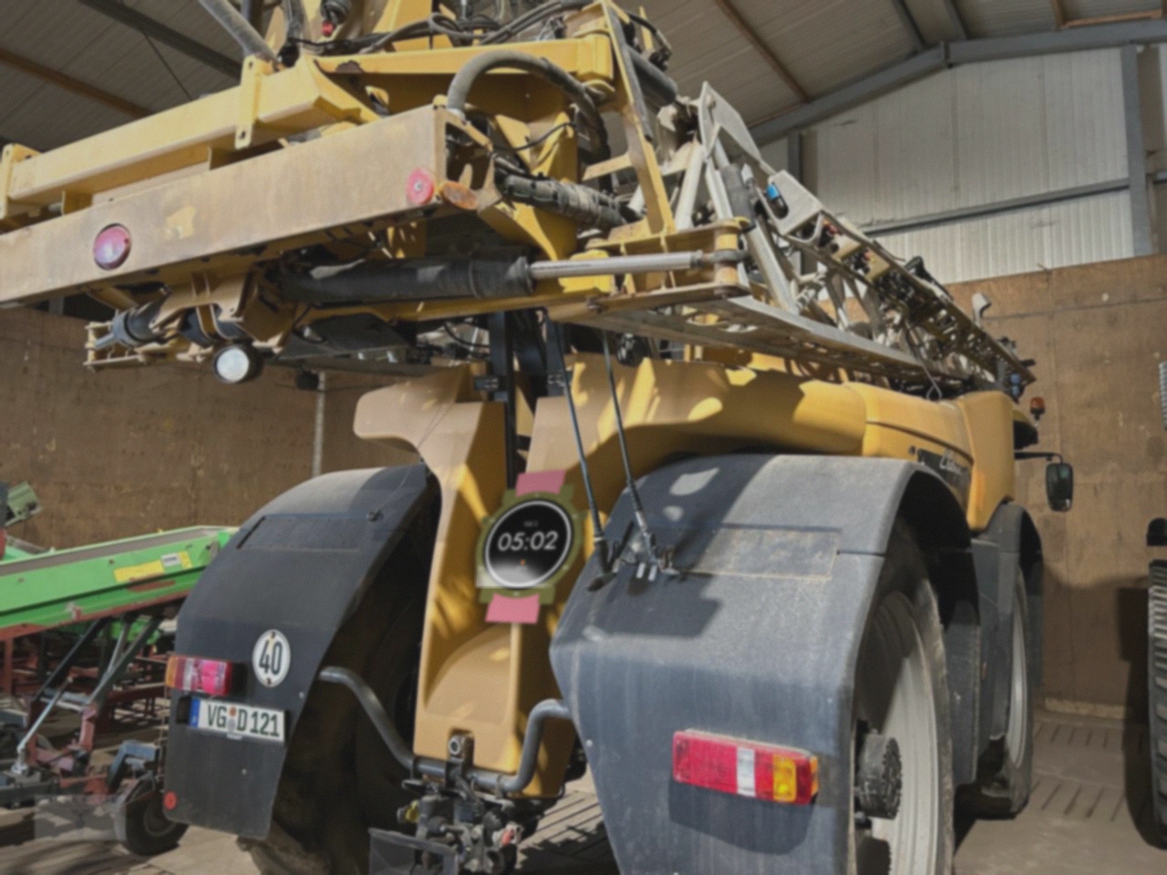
5:02
